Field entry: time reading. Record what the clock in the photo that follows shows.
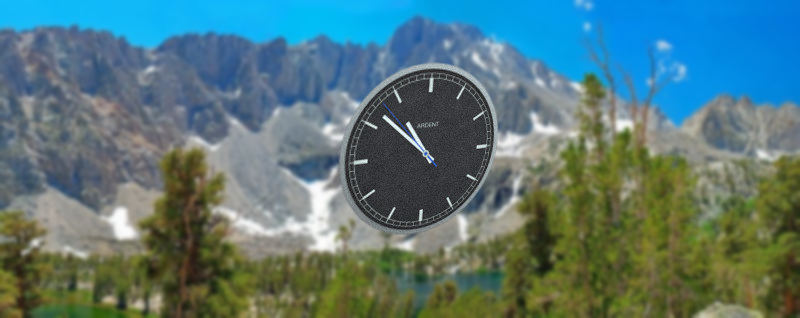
10:51:53
